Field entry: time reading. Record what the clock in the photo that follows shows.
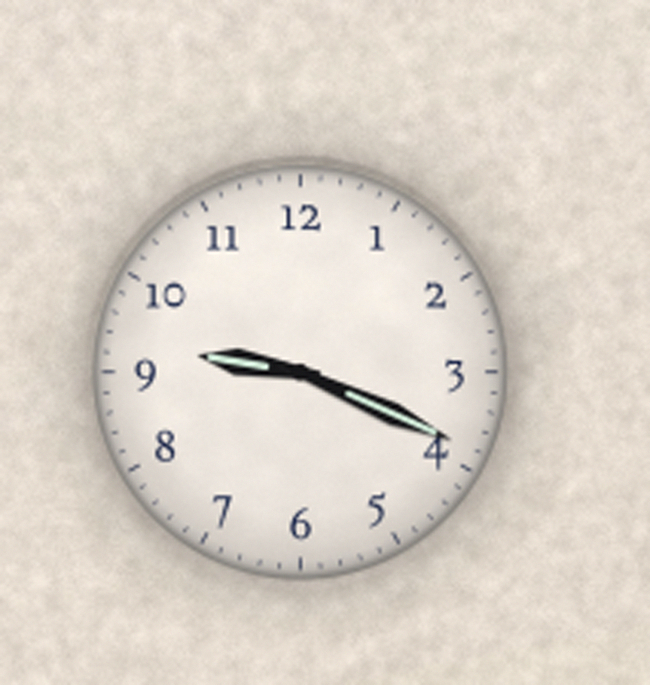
9:19
